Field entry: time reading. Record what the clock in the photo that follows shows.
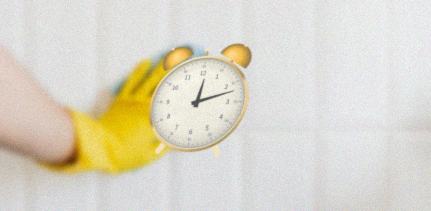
12:12
